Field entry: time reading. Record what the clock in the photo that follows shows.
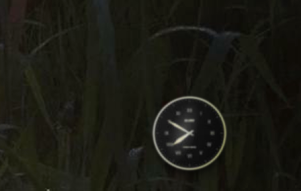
7:50
